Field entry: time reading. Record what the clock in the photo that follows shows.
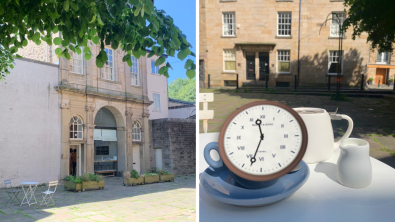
11:33
